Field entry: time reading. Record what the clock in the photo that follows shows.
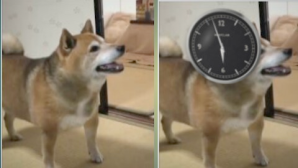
5:57
